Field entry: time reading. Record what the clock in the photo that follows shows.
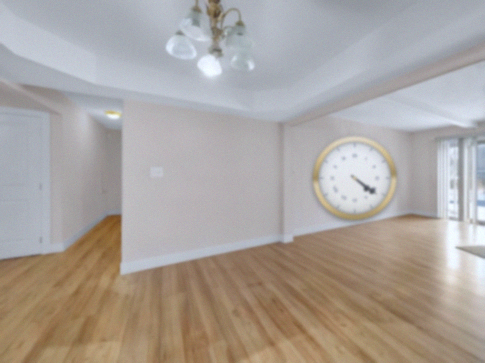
4:21
